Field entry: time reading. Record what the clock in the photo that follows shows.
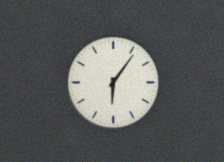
6:06
